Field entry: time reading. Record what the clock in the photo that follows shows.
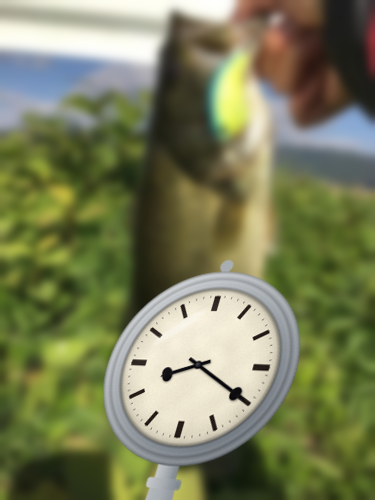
8:20
